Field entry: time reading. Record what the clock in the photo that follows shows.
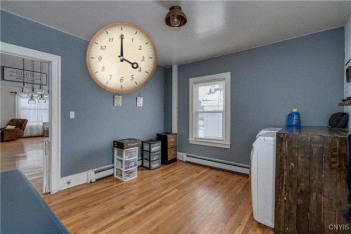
4:00
